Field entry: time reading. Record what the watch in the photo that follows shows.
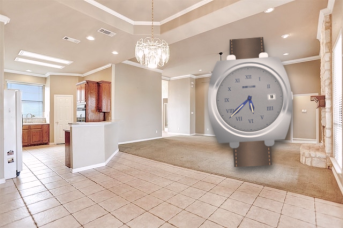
5:38
